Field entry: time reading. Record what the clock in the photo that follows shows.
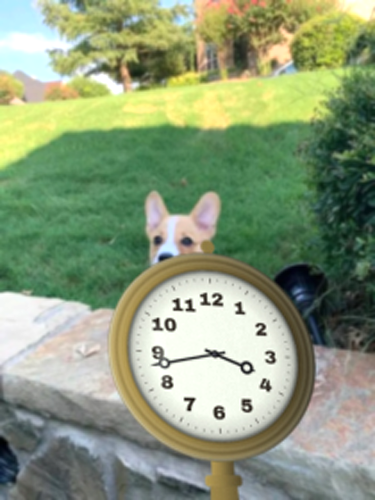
3:43
